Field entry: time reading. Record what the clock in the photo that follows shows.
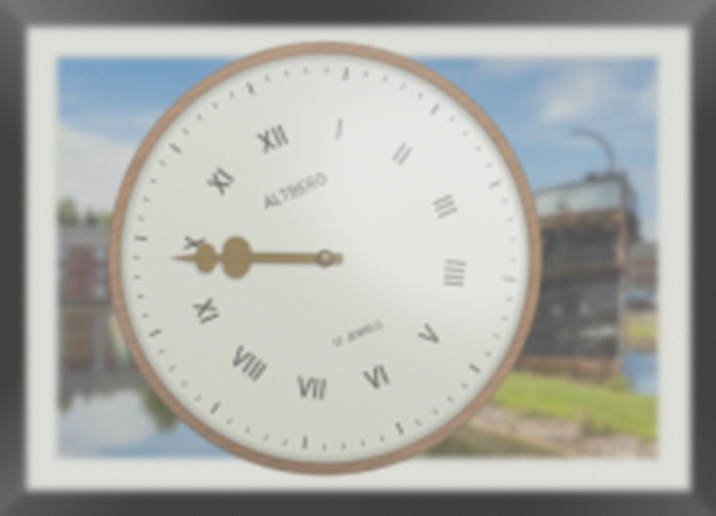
9:49
